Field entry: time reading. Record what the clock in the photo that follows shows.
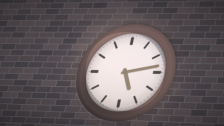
5:13
